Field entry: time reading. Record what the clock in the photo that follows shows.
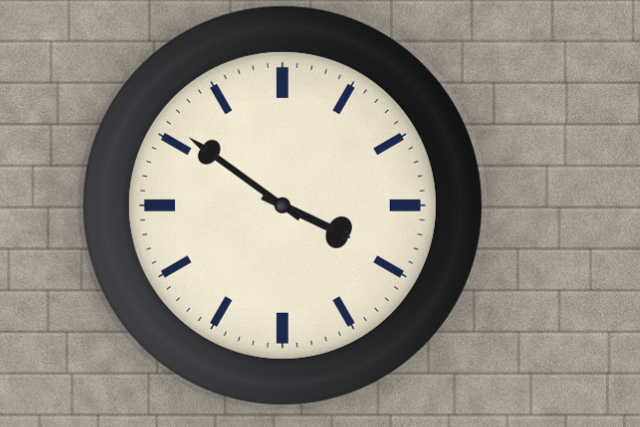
3:51
